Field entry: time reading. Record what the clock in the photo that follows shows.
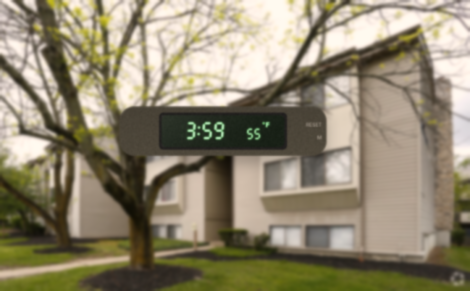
3:59
